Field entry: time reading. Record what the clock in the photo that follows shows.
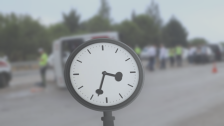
3:33
